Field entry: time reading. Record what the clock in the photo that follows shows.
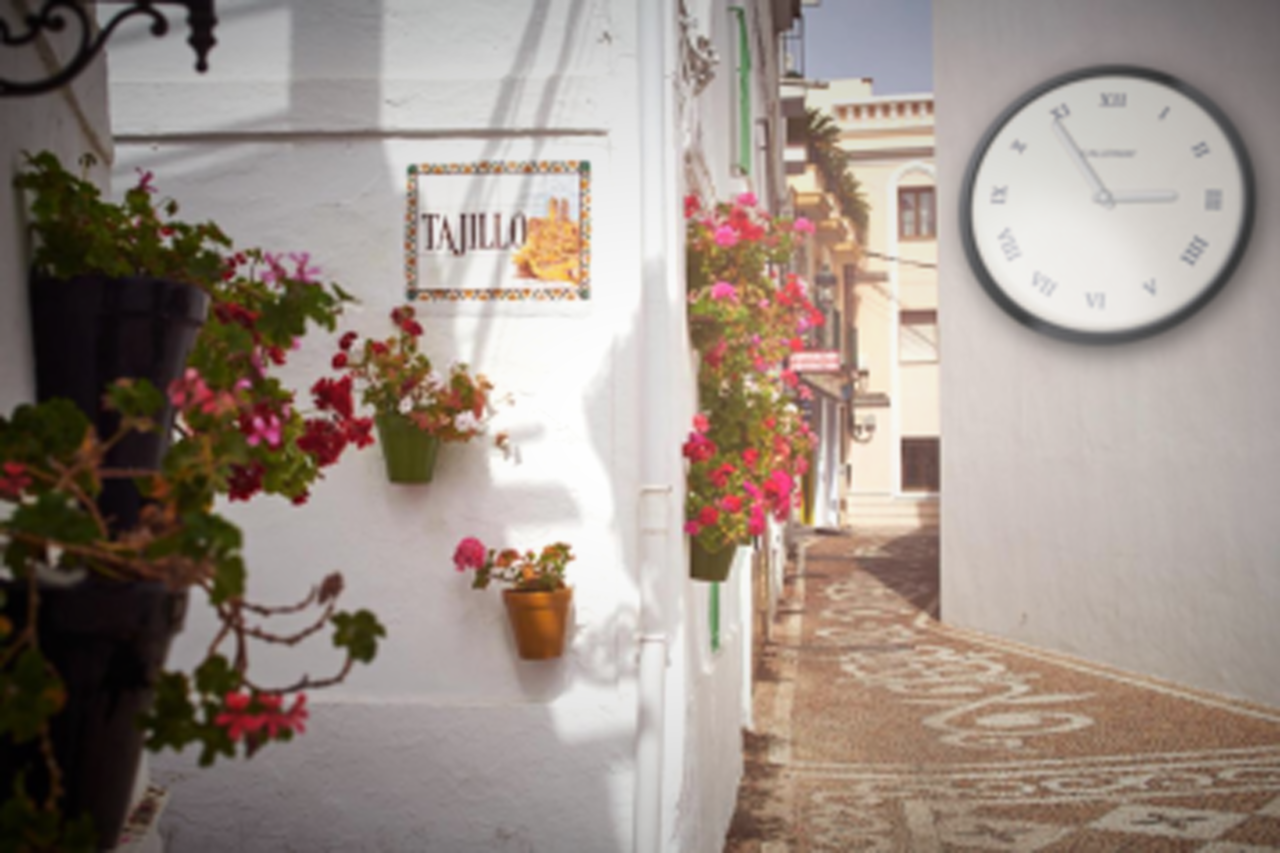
2:54
